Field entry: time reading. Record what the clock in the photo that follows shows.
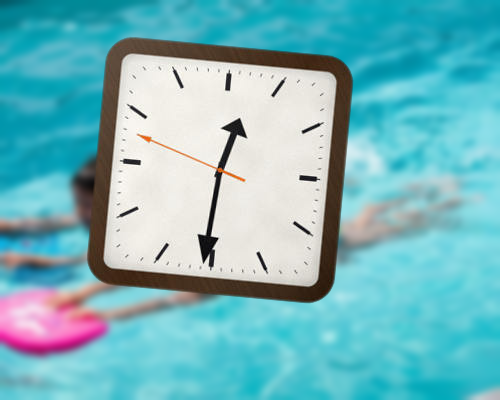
12:30:48
